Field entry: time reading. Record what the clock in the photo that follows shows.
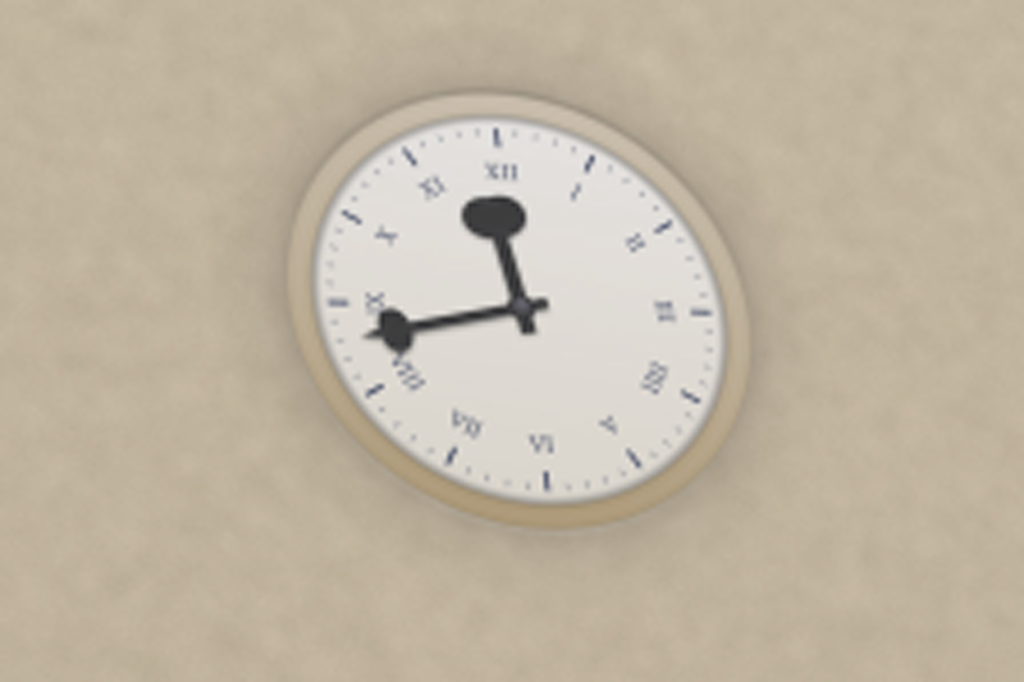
11:43
